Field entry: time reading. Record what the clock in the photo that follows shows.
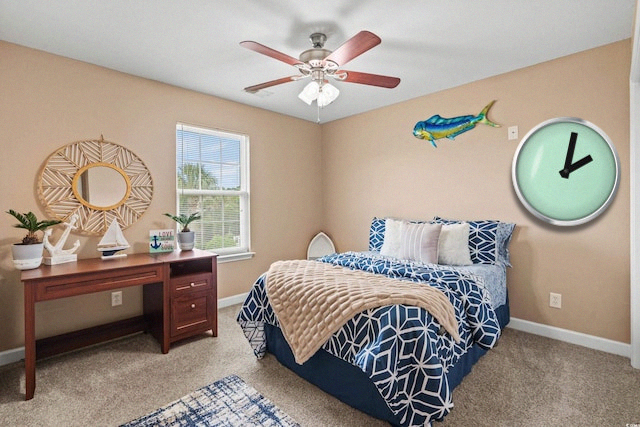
2:02
